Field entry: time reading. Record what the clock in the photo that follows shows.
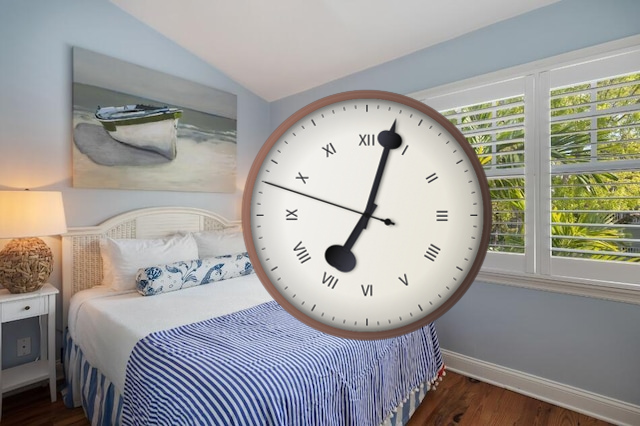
7:02:48
